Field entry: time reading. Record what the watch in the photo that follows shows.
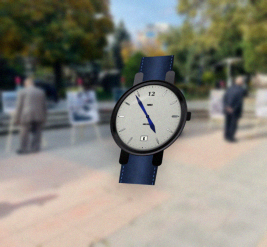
4:54
